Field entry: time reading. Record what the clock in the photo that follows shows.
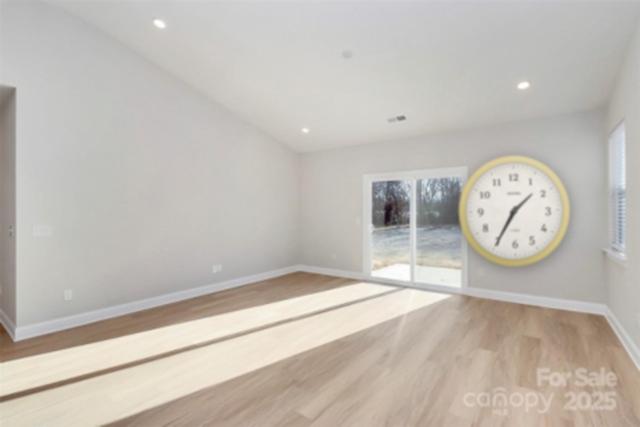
1:35
